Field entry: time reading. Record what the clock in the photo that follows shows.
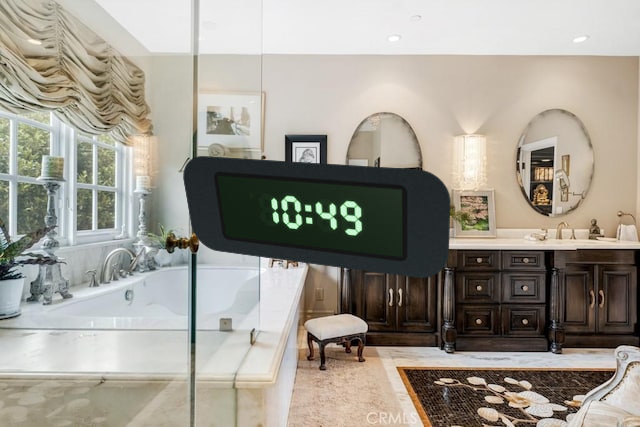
10:49
